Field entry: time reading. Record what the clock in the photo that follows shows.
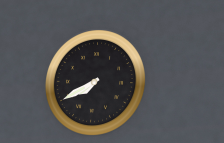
7:40
